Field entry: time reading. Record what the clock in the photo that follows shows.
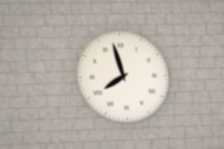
7:58
